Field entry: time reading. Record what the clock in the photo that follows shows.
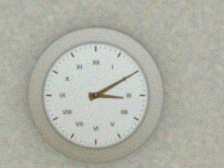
3:10
